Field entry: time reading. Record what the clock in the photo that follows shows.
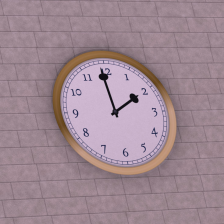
1:59
